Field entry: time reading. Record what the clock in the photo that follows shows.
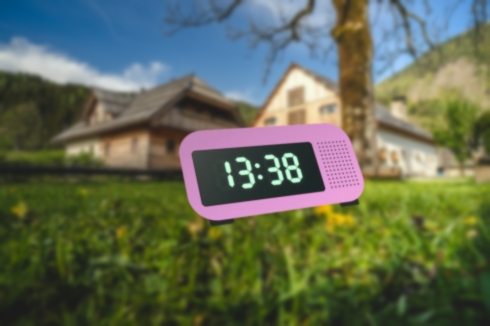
13:38
